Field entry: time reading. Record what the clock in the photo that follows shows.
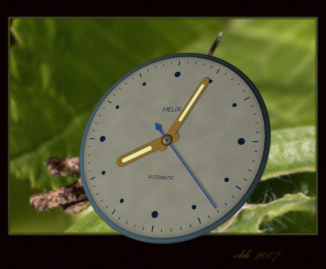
8:04:23
